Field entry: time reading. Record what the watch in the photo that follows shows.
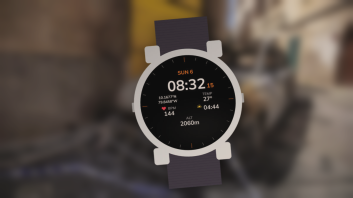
8:32
